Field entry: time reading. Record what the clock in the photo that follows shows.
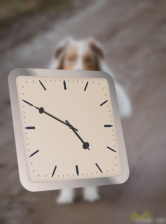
4:50
